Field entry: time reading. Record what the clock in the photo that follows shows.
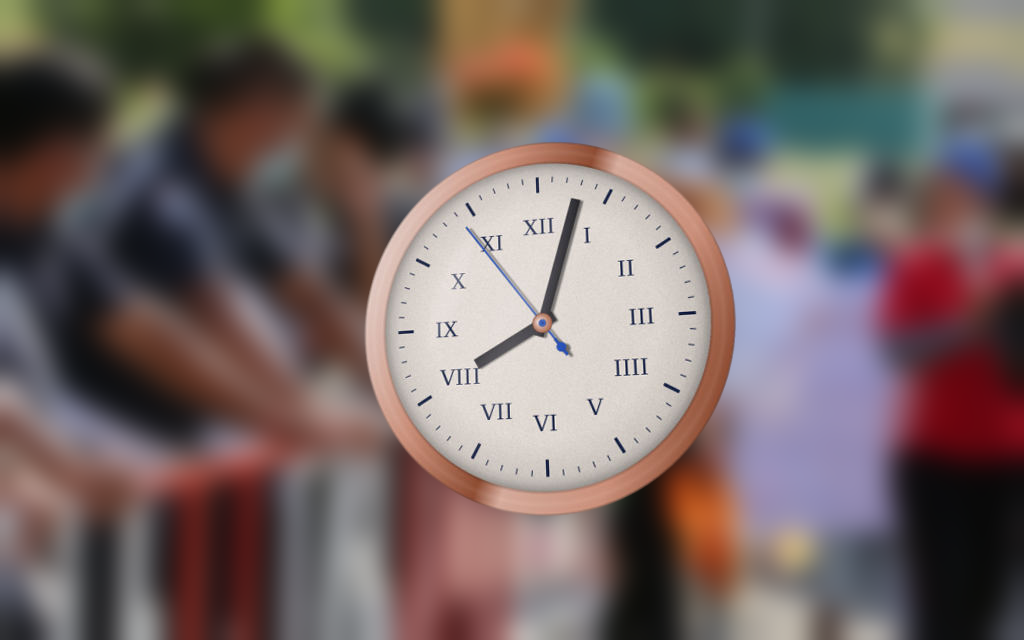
8:02:54
